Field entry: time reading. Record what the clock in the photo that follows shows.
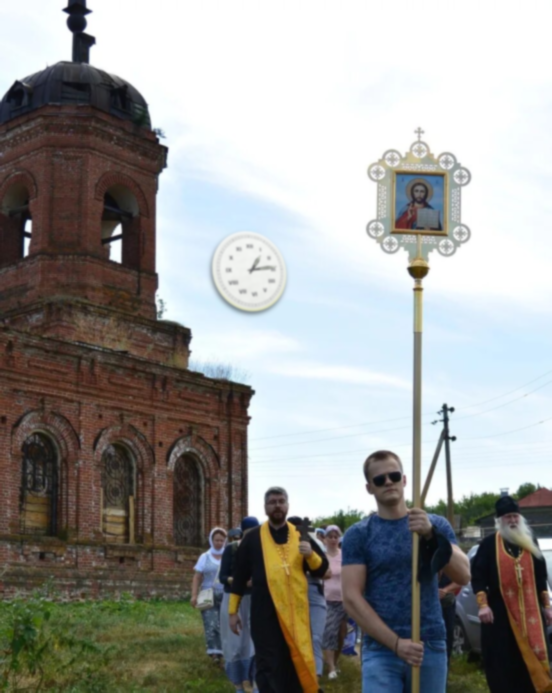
1:14
